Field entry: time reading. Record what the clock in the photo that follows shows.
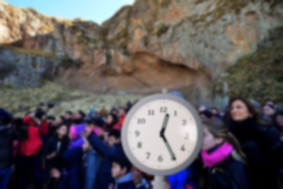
12:25
